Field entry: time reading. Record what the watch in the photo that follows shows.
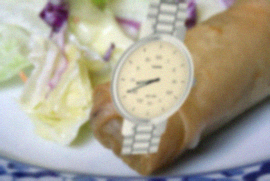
8:41
